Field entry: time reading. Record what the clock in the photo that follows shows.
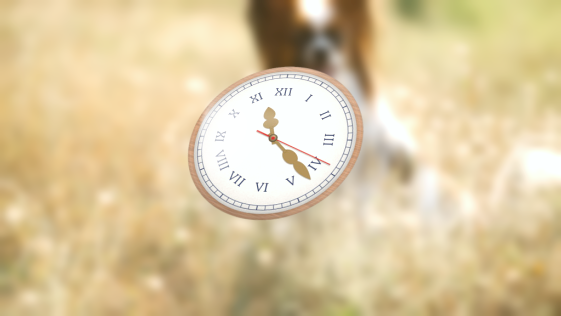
11:22:19
